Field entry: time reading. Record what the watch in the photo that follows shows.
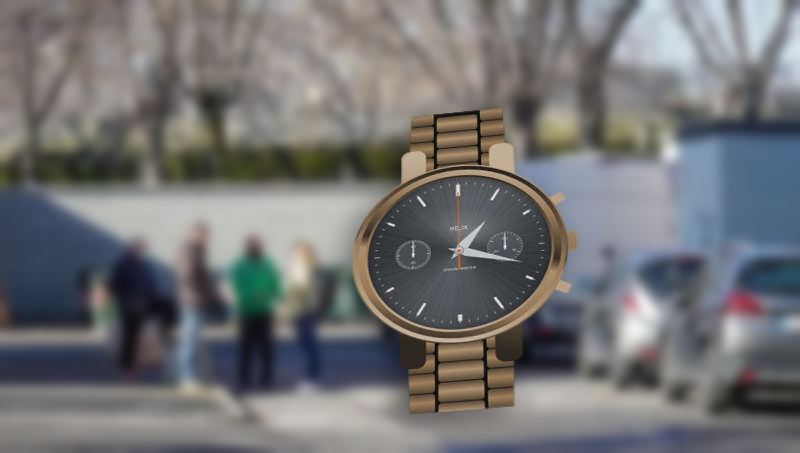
1:18
